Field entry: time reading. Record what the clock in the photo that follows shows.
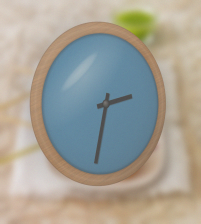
2:32
